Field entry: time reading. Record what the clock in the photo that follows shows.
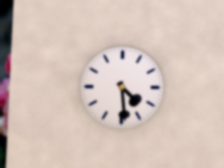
4:29
